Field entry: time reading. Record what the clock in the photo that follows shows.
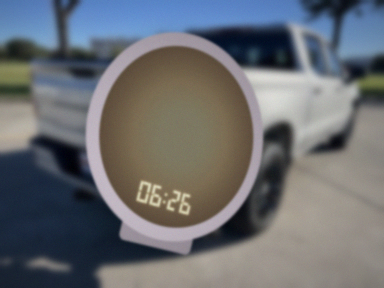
6:26
